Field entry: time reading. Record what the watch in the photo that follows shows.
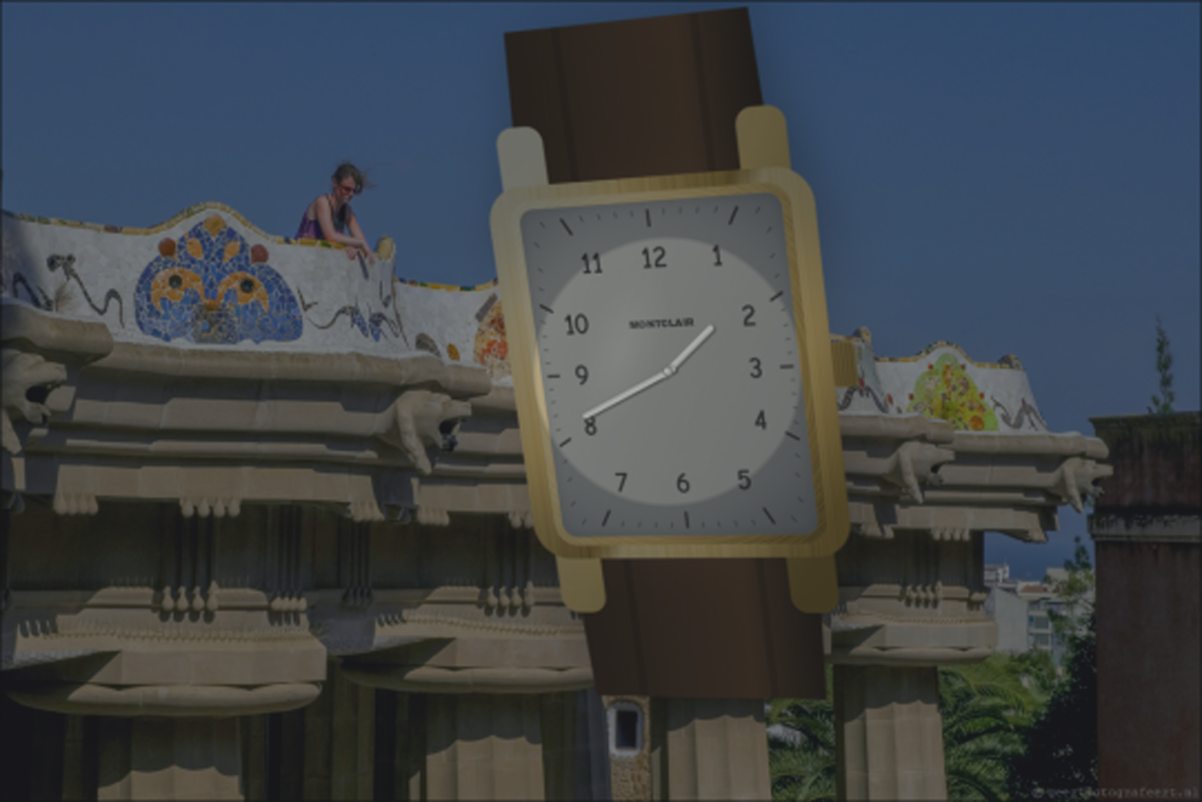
1:41
